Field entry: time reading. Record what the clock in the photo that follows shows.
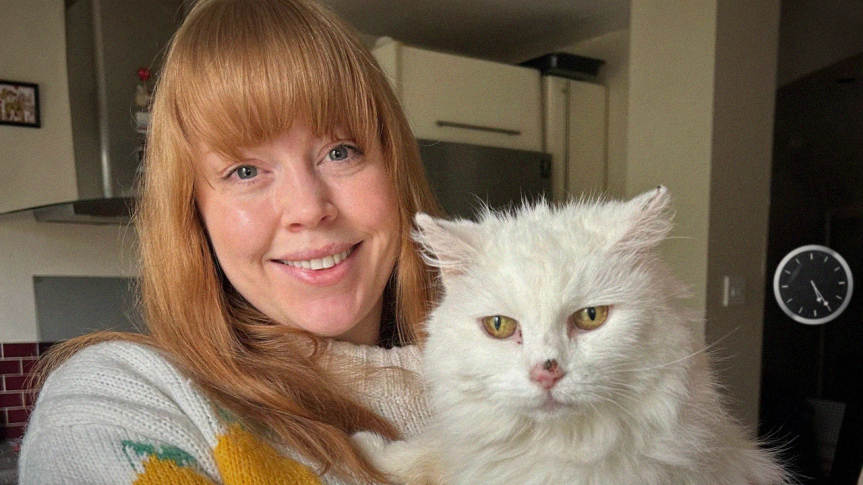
5:25
